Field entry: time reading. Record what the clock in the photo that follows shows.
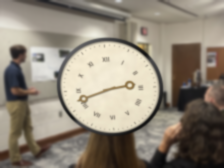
2:42
